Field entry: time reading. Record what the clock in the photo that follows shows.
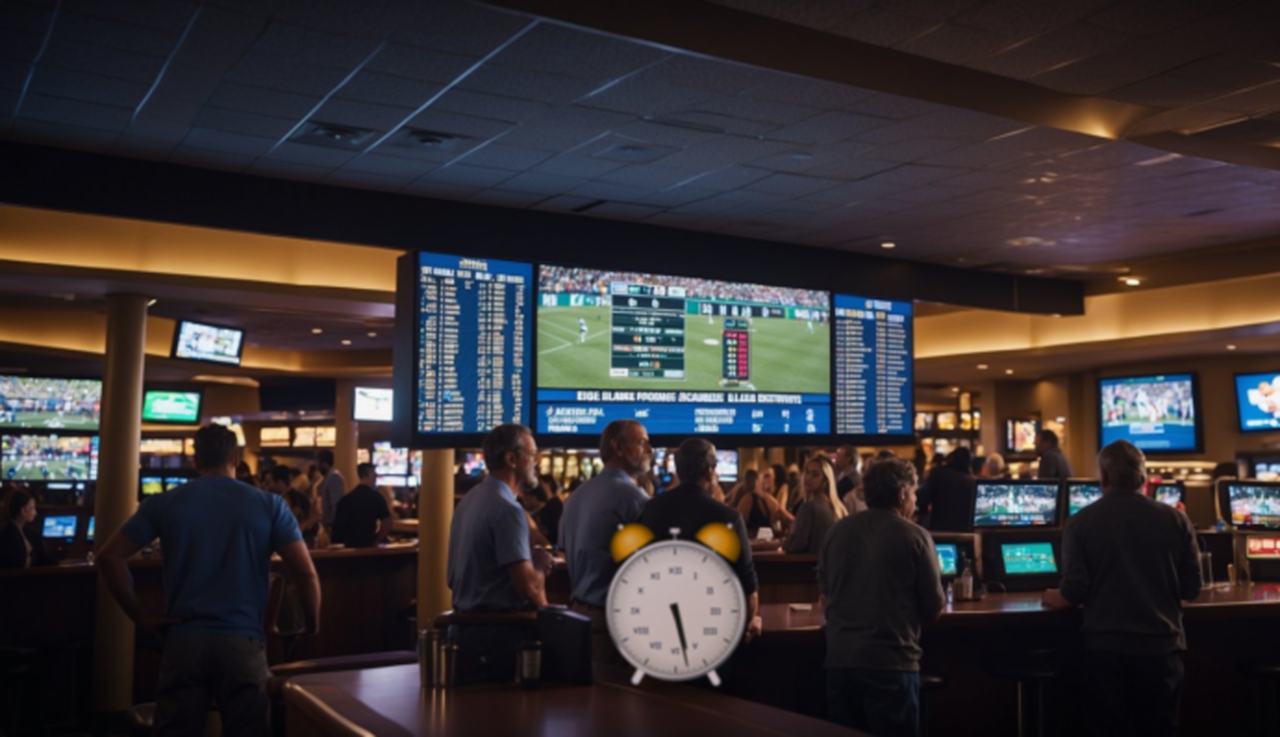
5:28
